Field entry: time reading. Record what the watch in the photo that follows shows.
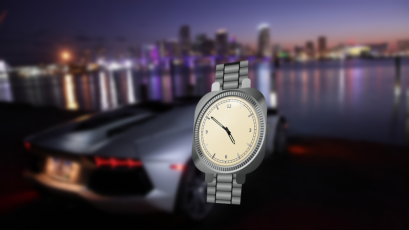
4:51
